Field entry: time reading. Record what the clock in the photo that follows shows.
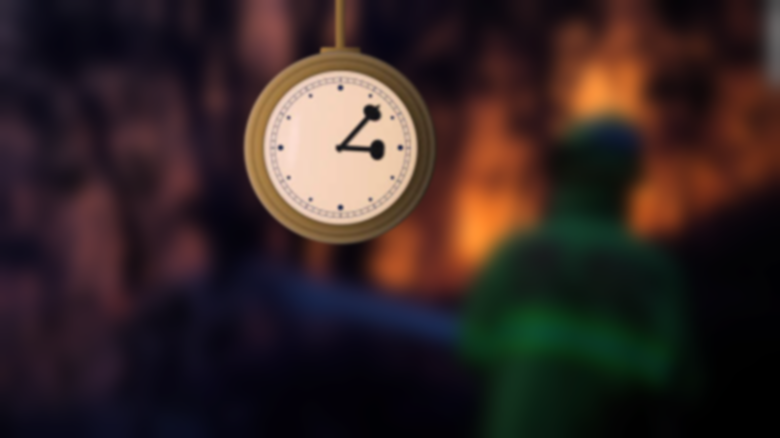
3:07
